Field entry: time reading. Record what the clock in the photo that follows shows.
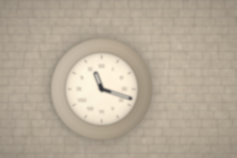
11:18
